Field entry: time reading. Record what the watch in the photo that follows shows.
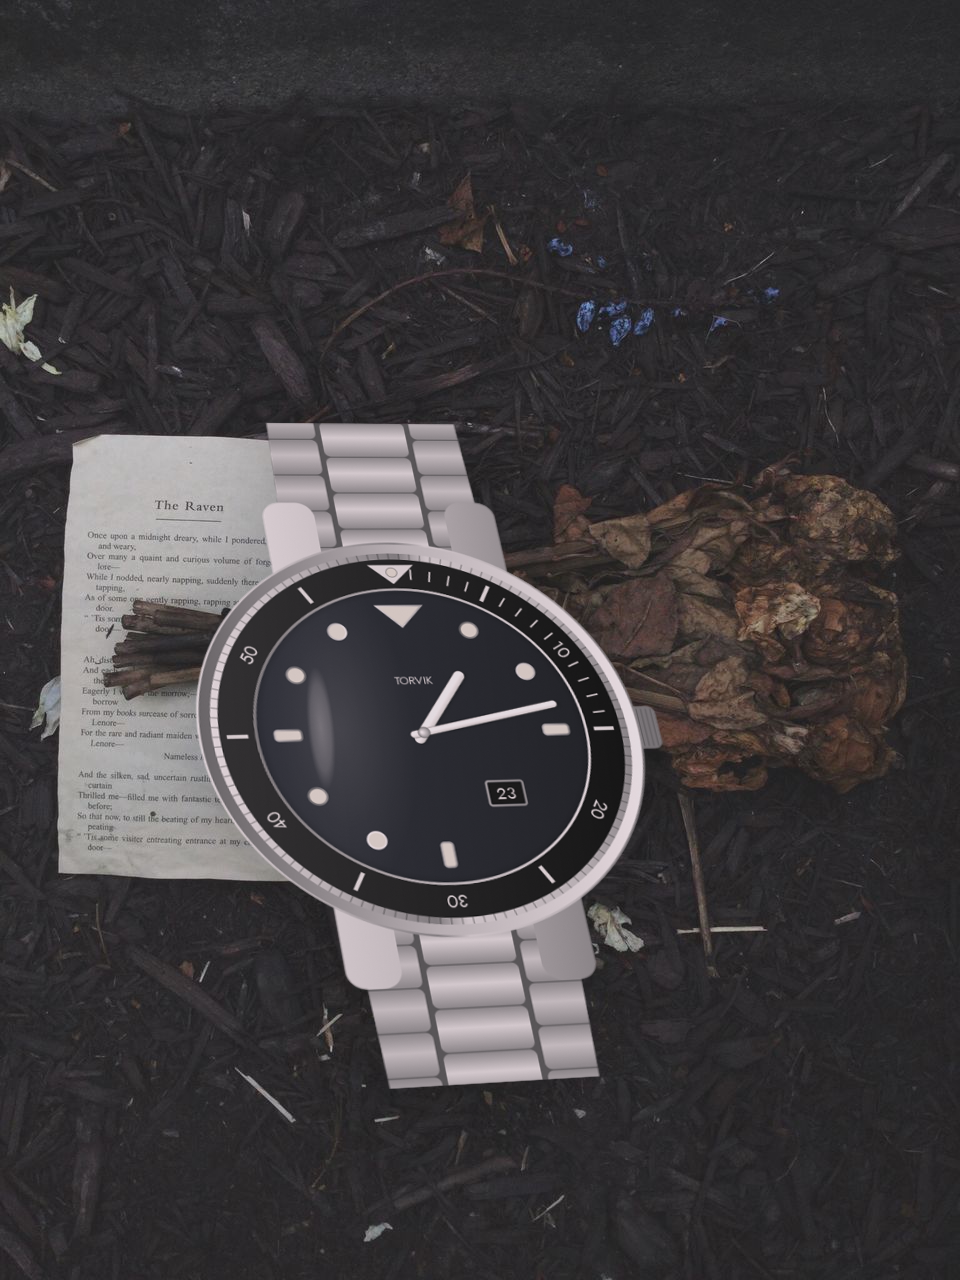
1:13
